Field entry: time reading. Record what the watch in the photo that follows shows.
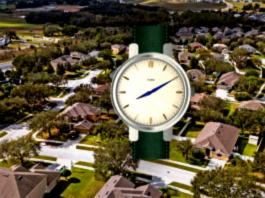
8:10
